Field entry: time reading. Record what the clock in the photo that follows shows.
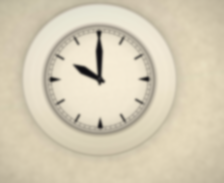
10:00
